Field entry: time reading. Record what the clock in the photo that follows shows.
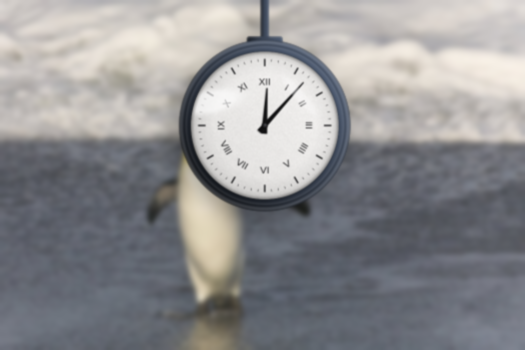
12:07
